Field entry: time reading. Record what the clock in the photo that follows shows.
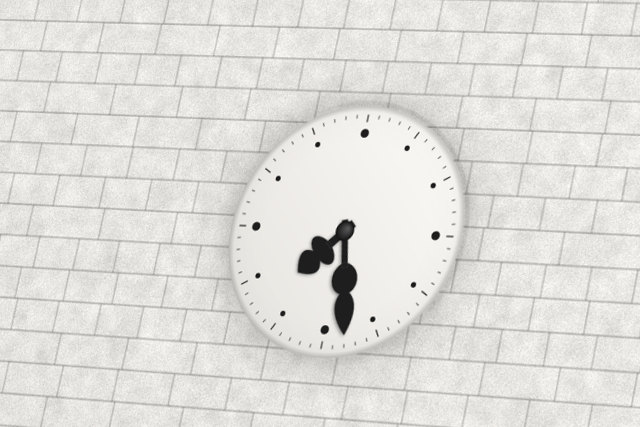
7:28
